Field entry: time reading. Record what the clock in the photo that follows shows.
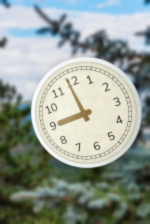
8:59
